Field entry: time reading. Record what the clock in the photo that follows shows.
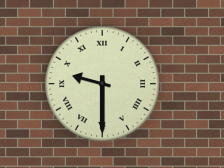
9:30
